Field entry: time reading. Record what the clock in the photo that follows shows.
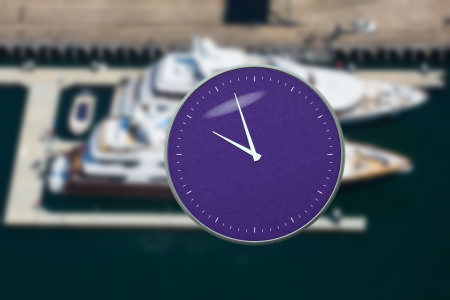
9:57
